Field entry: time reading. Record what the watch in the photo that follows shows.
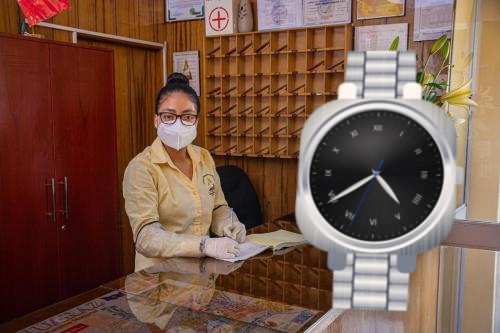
4:39:34
